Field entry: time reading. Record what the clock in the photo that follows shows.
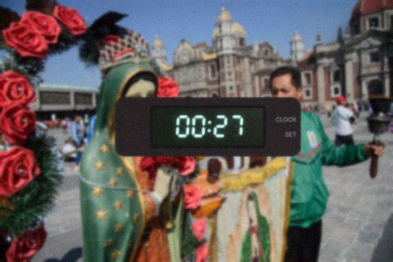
0:27
